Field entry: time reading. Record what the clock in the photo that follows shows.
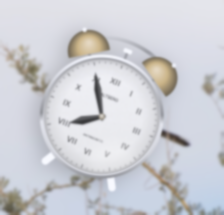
7:55
